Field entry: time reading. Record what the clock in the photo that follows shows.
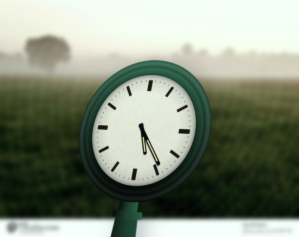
5:24
